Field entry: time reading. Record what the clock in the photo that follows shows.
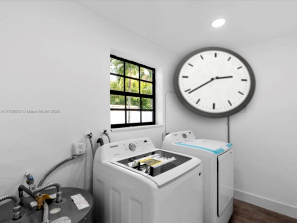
2:39
